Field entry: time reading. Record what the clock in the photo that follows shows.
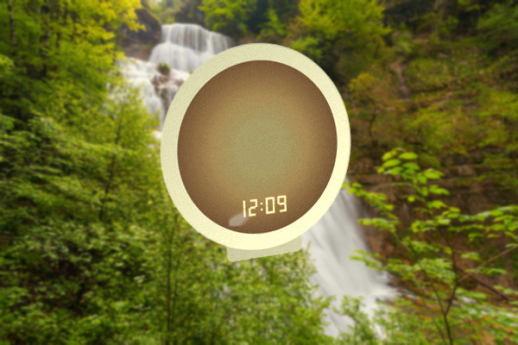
12:09
